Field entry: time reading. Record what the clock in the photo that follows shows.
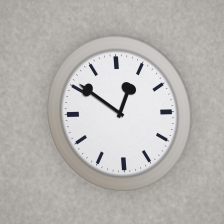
12:51
